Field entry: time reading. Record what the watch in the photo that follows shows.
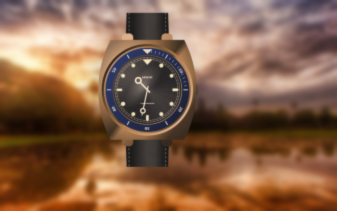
10:32
